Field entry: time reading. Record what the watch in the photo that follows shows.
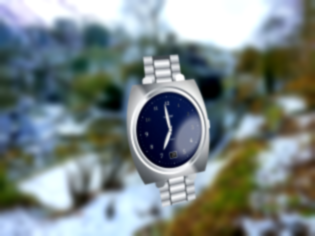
6:59
